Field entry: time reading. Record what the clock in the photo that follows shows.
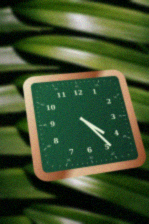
4:24
